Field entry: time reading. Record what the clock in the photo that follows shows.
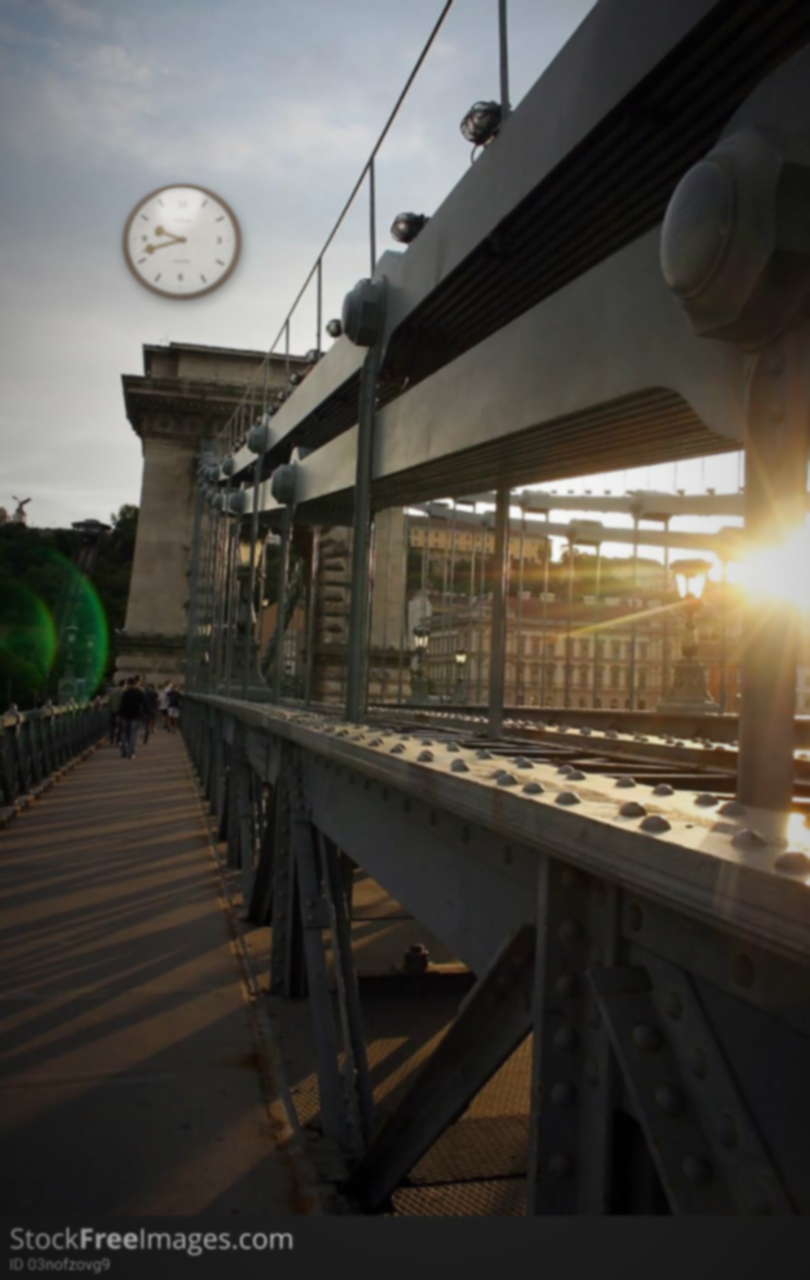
9:42
